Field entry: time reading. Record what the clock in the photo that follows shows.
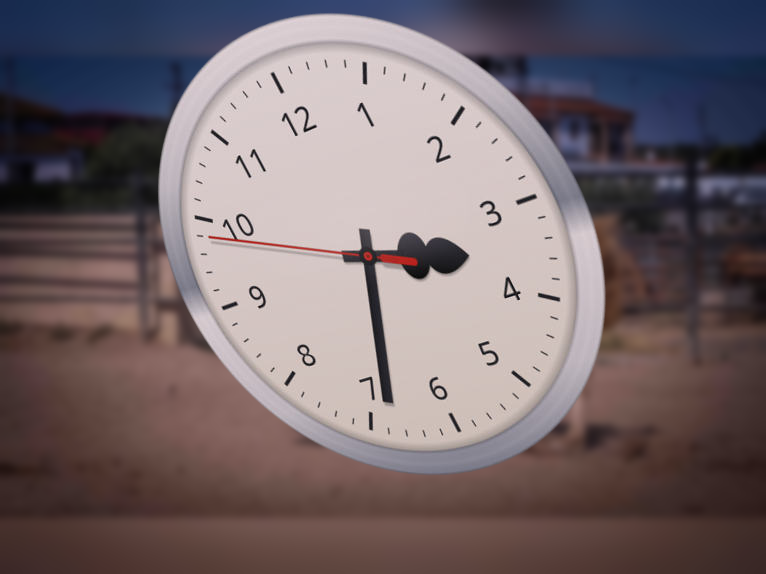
3:33:49
